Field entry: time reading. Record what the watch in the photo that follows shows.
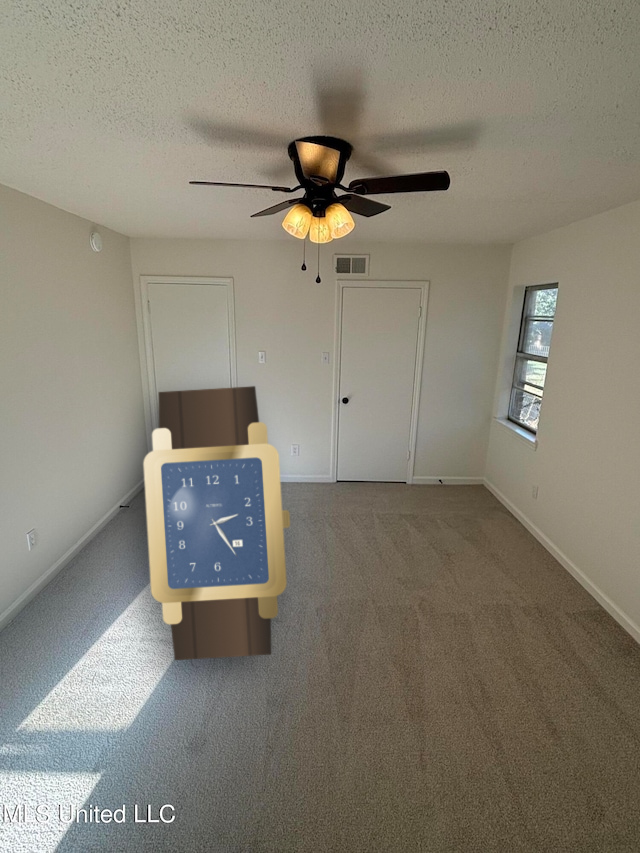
2:25
